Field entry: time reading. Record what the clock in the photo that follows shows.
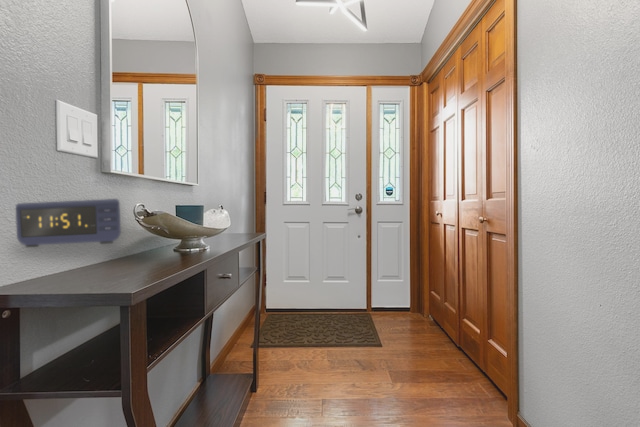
11:51
